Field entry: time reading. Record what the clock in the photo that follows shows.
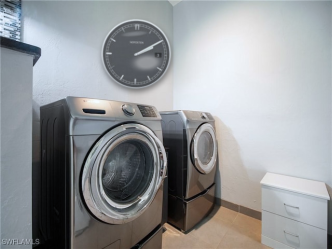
2:10
